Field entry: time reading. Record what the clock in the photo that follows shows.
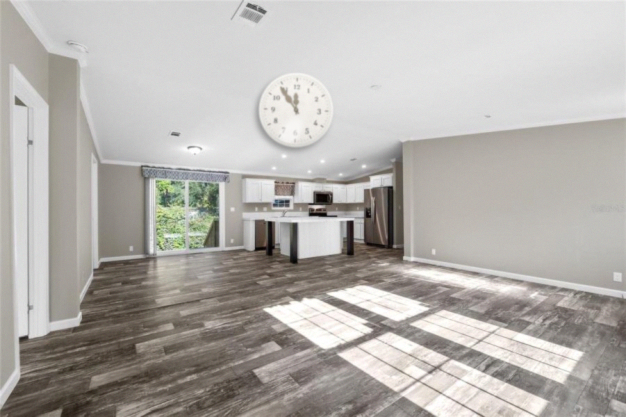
11:54
